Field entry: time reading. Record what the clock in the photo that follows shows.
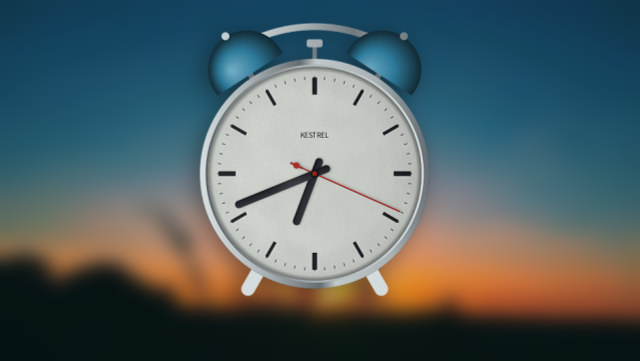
6:41:19
